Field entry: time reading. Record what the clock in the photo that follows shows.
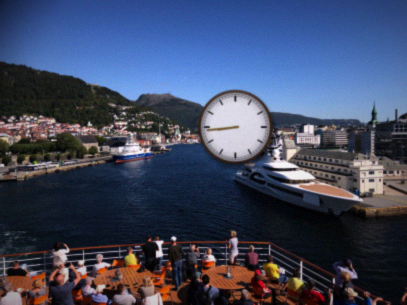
8:44
